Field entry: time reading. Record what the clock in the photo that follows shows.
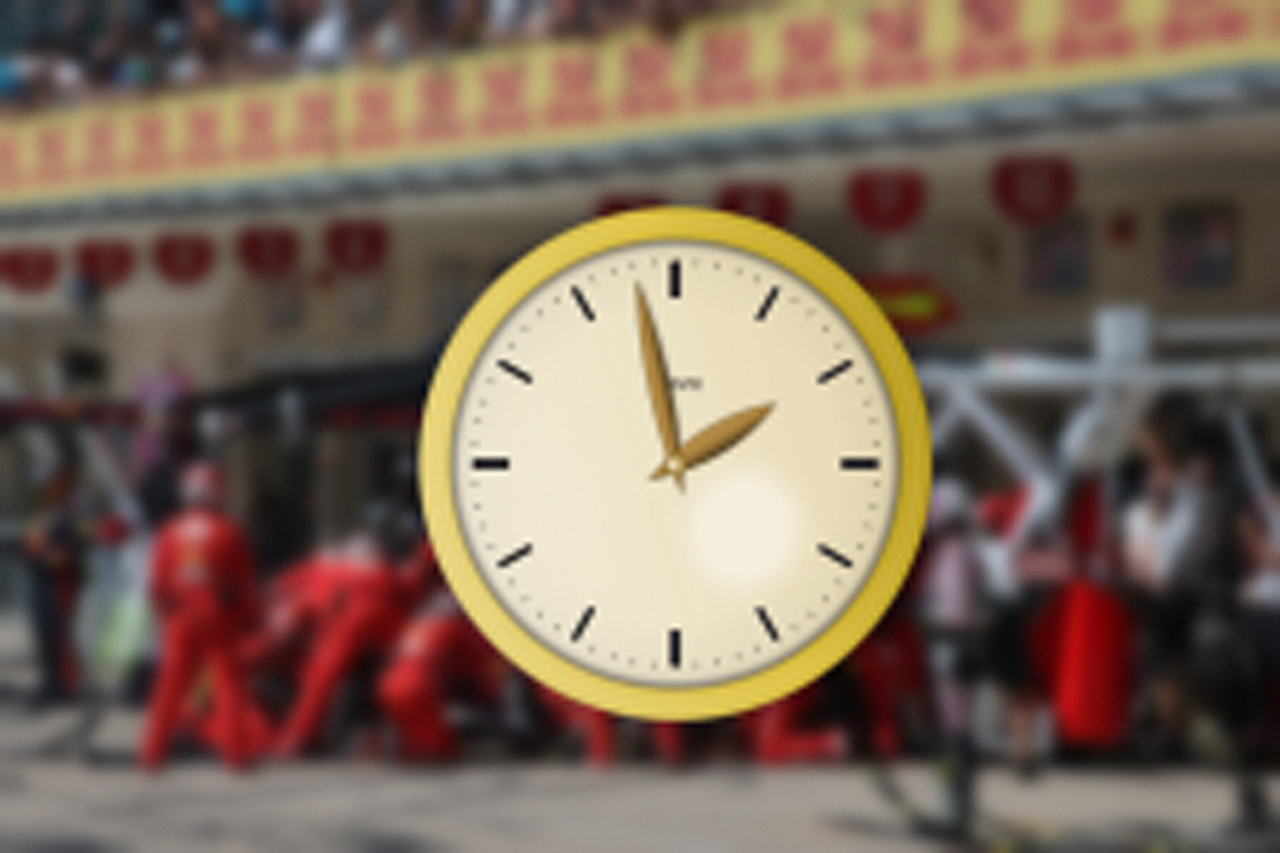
1:58
